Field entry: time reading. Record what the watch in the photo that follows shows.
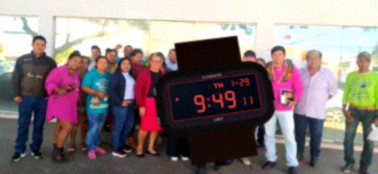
9:49
